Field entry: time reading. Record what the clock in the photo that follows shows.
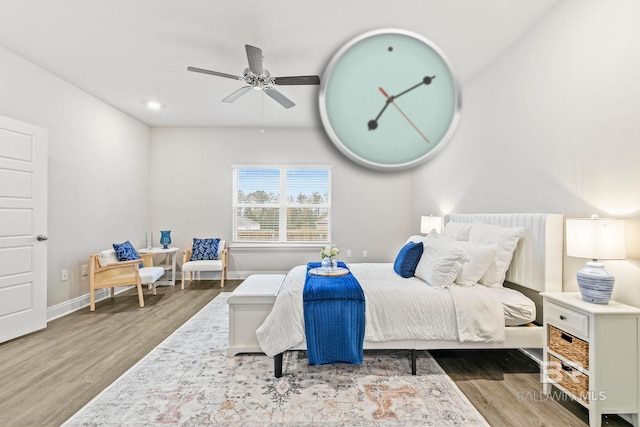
7:10:23
